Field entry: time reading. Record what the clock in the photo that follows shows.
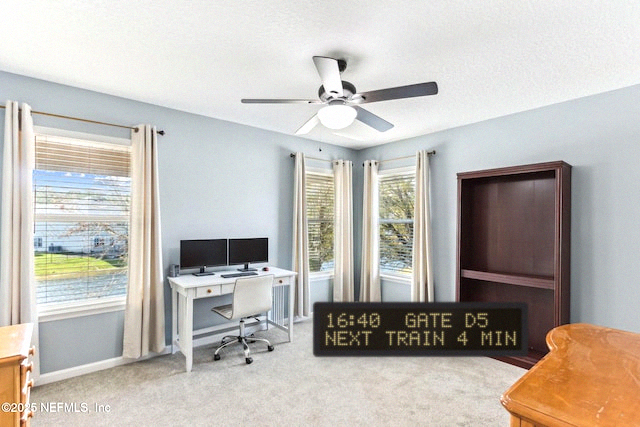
16:40
